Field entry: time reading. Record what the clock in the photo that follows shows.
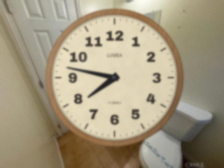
7:47
